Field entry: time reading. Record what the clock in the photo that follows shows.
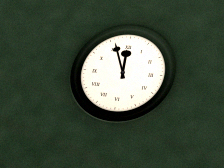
11:56
